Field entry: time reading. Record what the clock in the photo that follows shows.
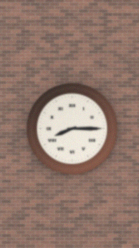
8:15
